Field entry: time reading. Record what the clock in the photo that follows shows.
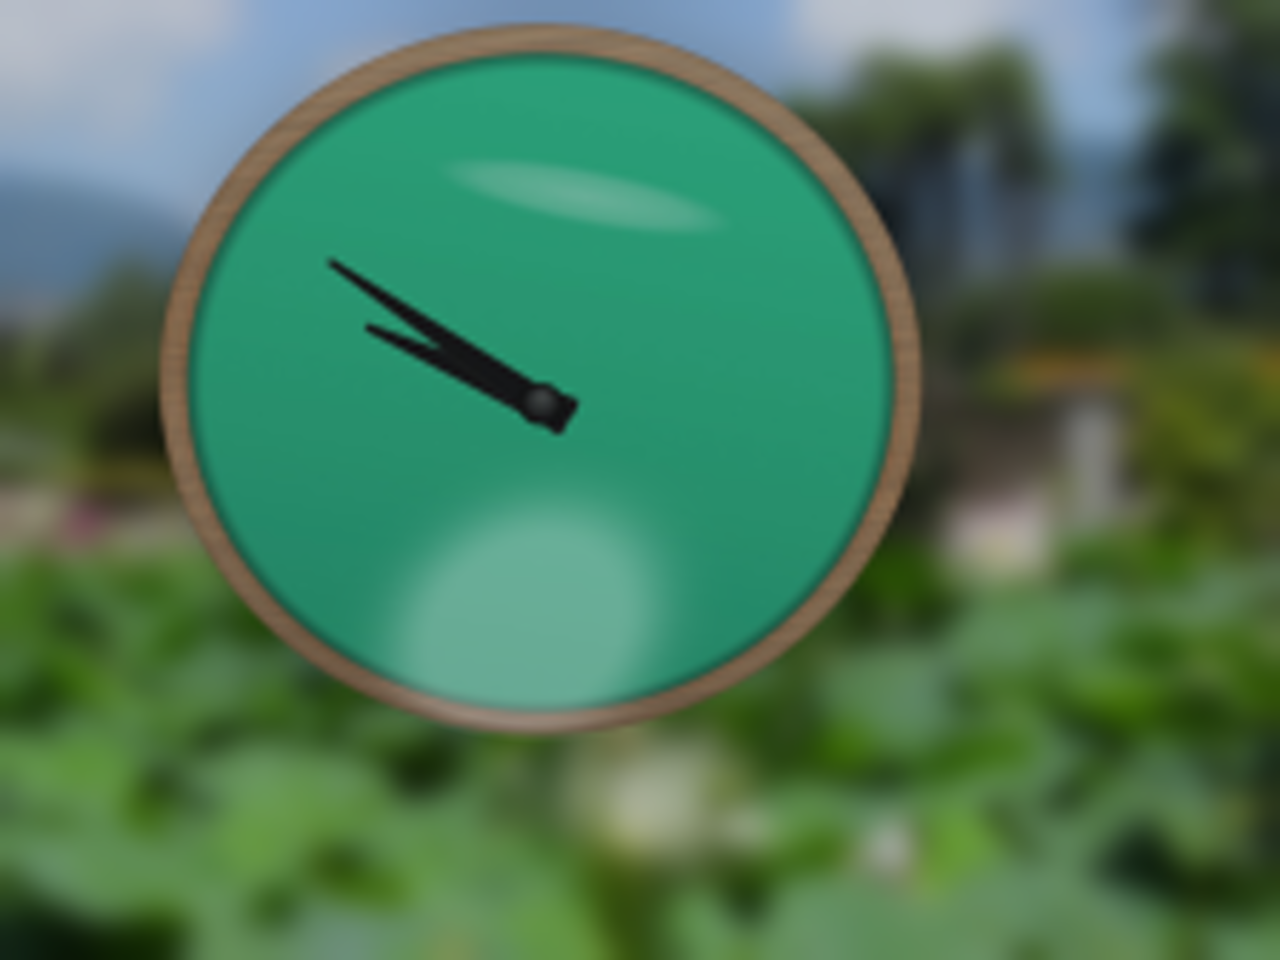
9:51
